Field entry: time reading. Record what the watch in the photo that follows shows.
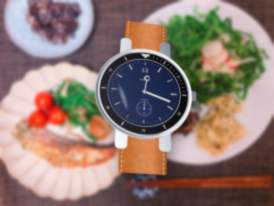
12:18
